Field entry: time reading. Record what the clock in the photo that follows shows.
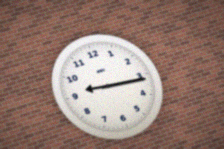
9:16
